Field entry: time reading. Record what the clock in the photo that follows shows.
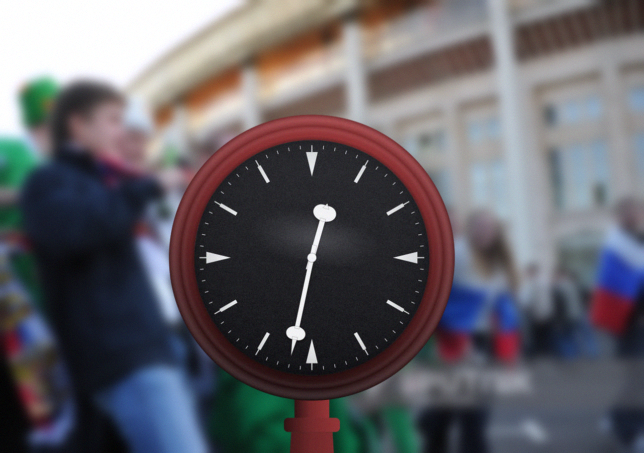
12:32
